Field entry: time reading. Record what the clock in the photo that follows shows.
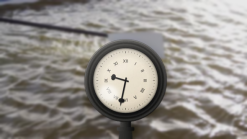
9:32
